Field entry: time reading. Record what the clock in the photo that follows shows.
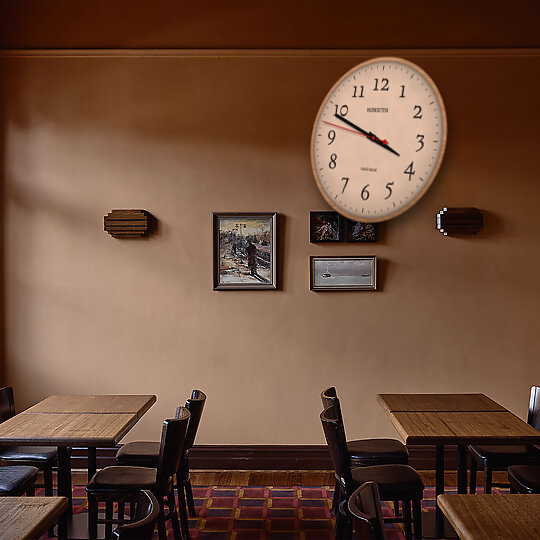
3:48:47
